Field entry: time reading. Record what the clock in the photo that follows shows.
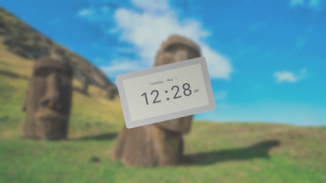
12:28
